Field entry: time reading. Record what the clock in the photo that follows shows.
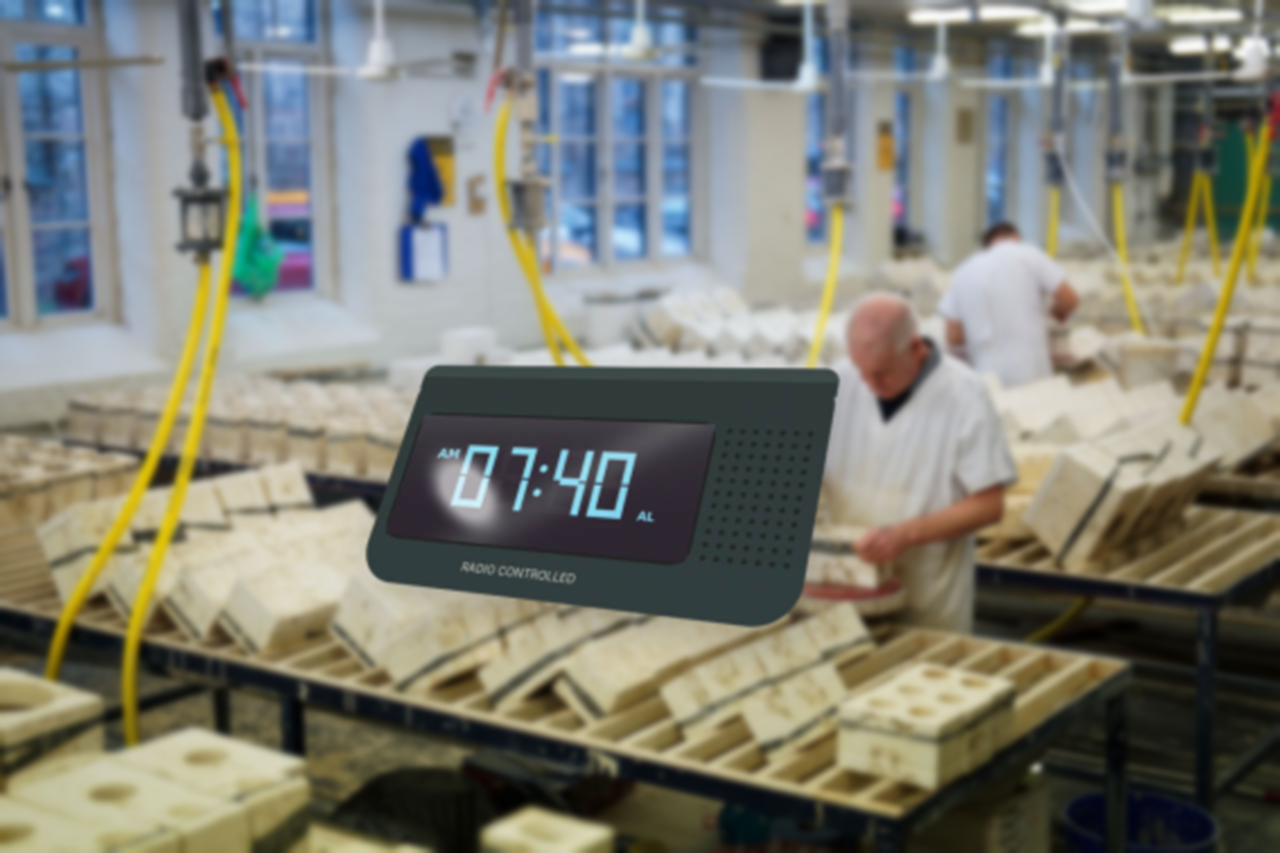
7:40
